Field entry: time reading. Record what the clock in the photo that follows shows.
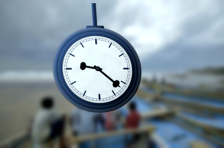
9:22
